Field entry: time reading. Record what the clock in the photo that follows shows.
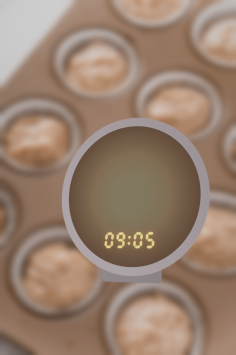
9:05
